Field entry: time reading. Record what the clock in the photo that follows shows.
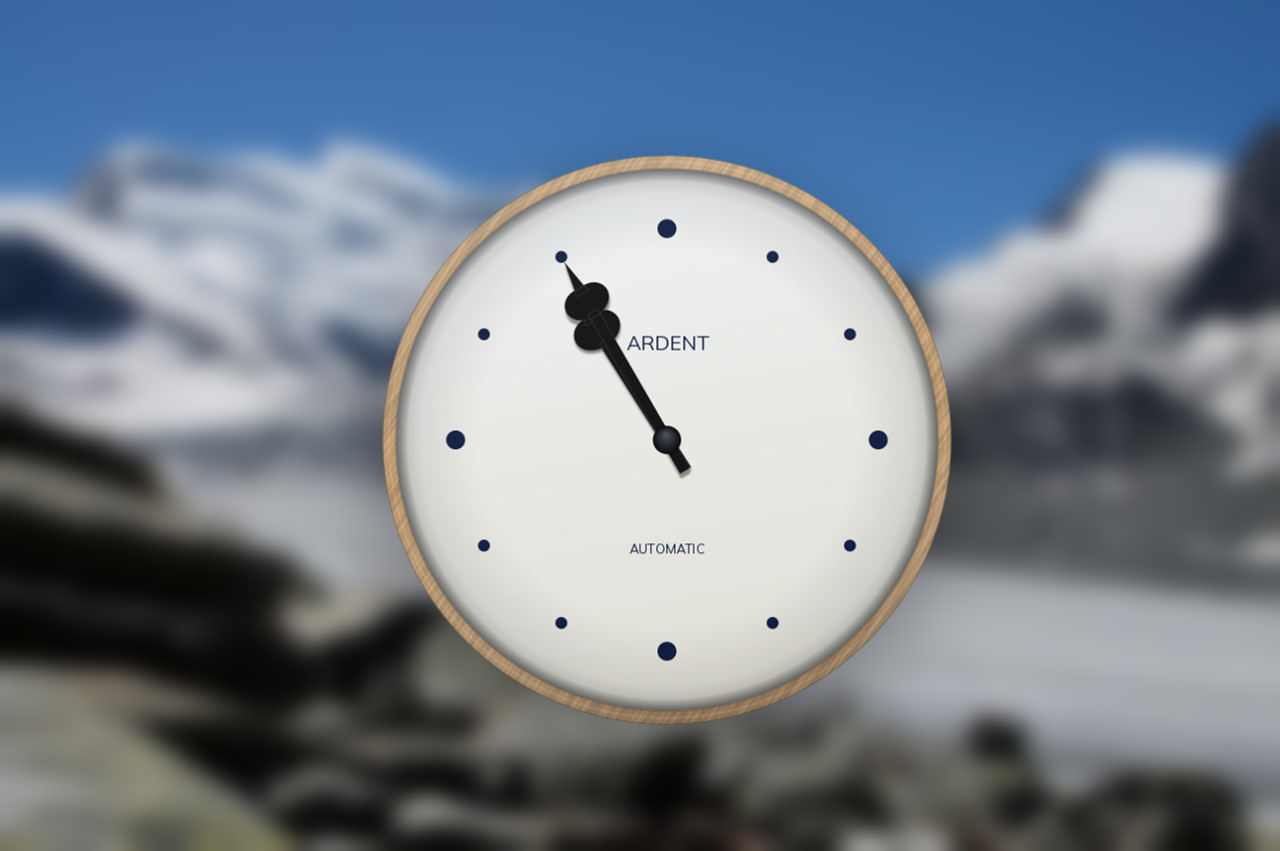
10:55
